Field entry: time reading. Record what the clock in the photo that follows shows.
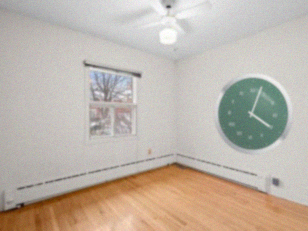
4:03
